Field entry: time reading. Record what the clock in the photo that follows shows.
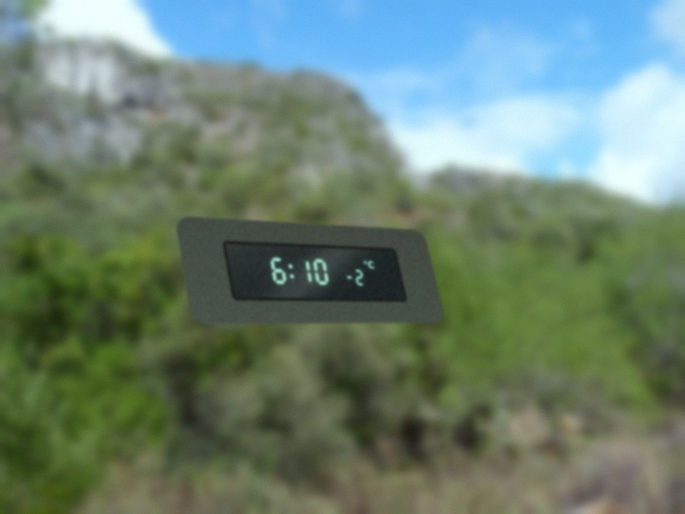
6:10
